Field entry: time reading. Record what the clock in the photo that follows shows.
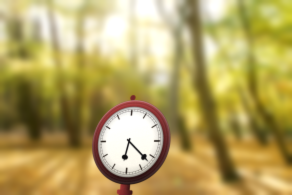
6:22
